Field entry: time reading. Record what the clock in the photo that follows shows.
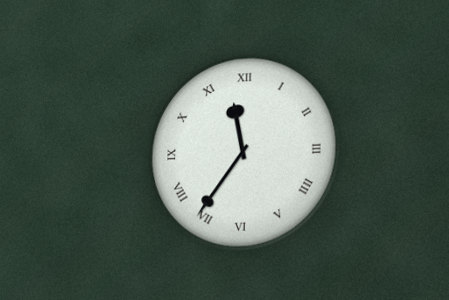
11:36
